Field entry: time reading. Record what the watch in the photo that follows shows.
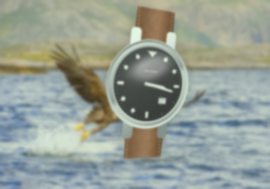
3:17
